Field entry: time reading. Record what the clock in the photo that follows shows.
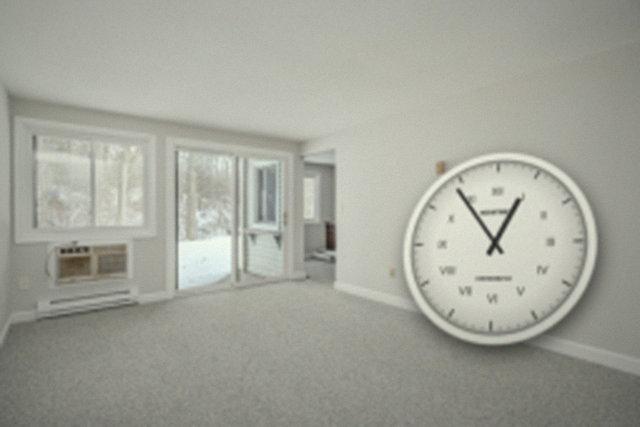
12:54
